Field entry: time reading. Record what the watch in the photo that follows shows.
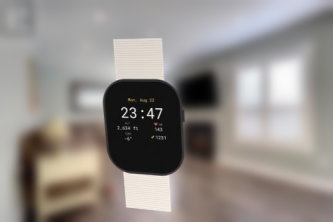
23:47
